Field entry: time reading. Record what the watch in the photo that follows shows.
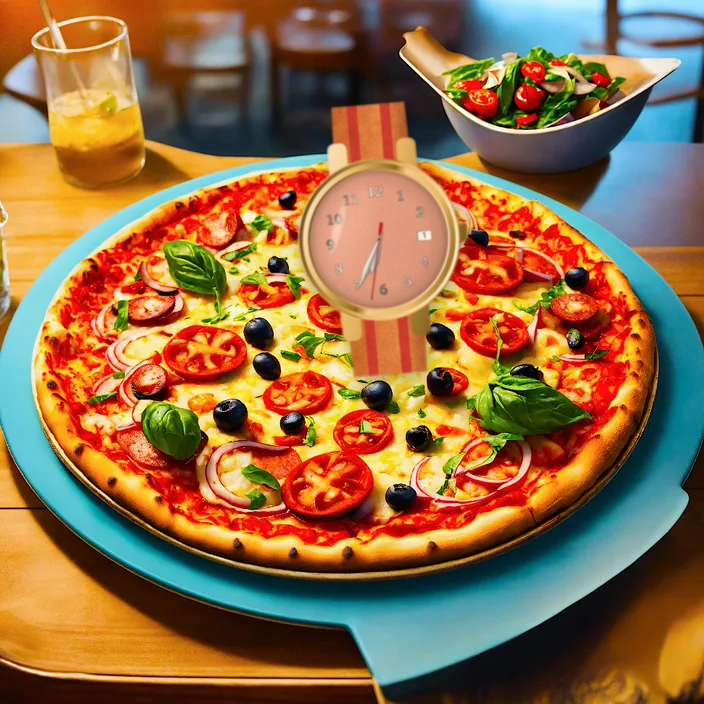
6:34:32
